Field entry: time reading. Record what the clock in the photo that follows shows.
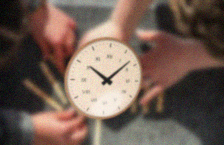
10:08
